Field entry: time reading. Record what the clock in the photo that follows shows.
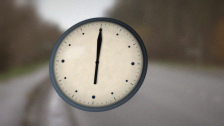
6:00
